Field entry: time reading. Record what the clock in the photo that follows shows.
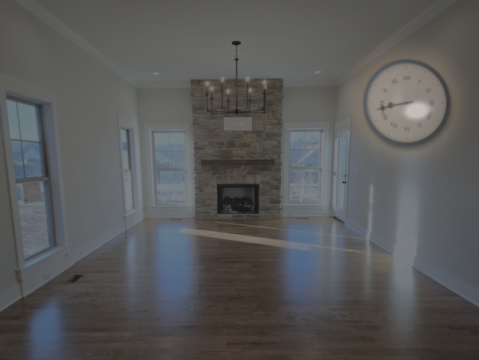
8:43
